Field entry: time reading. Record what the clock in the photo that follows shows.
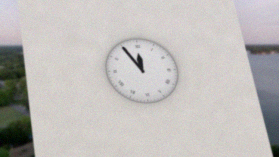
11:55
